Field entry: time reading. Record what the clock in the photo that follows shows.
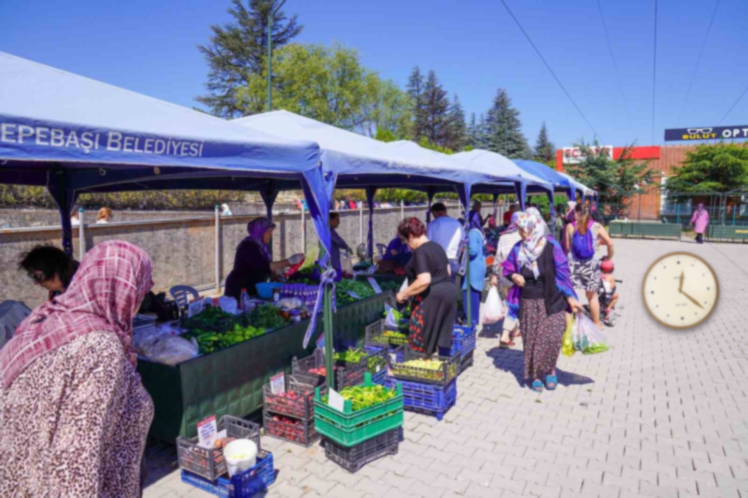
12:22
